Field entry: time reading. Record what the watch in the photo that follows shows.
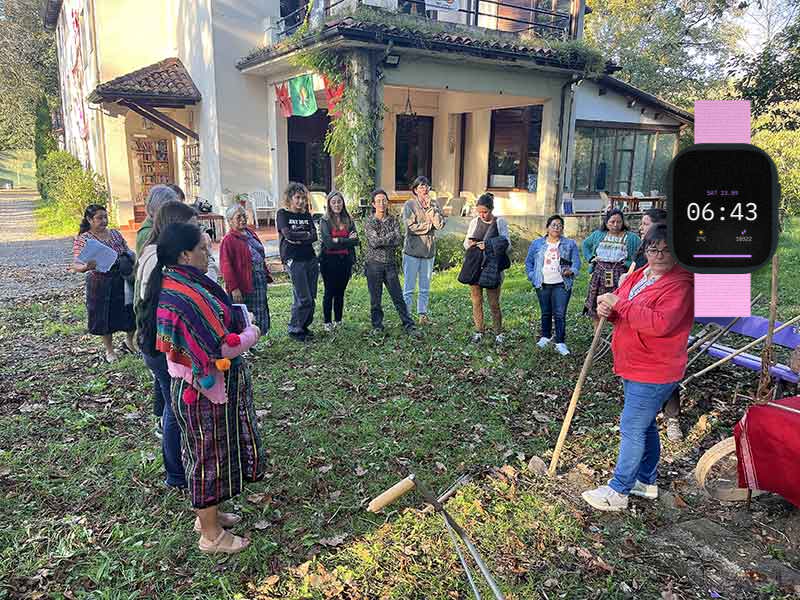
6:43
